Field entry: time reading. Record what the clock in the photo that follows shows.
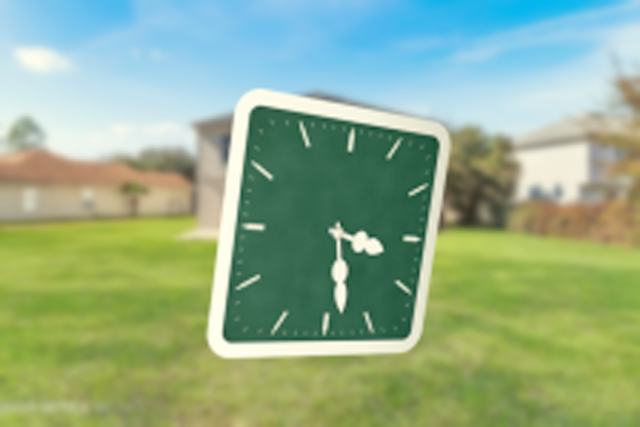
3:28
